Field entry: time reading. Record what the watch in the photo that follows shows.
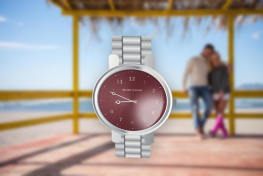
8:49
